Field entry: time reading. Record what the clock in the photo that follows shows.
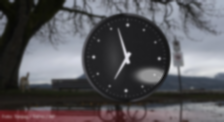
6:57
